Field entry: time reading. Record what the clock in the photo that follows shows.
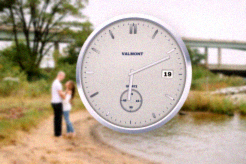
6:11
